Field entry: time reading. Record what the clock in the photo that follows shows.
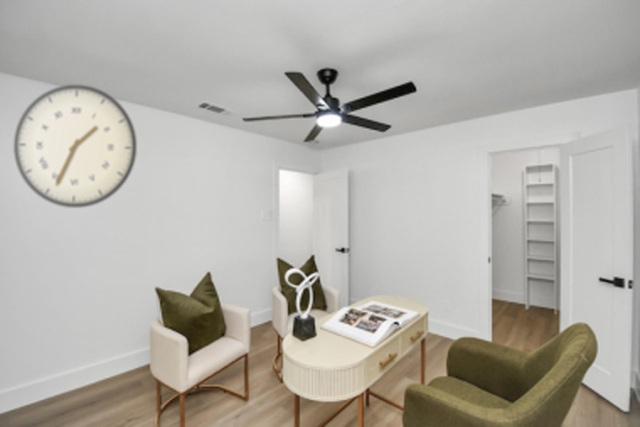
1:34
